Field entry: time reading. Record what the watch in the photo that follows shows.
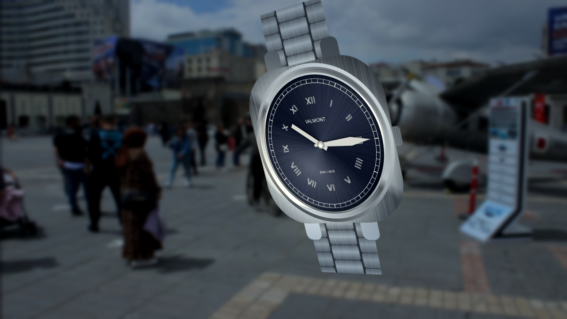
10:15
